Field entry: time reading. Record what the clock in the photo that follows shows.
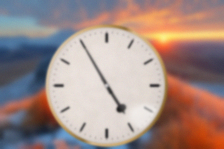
4:55
